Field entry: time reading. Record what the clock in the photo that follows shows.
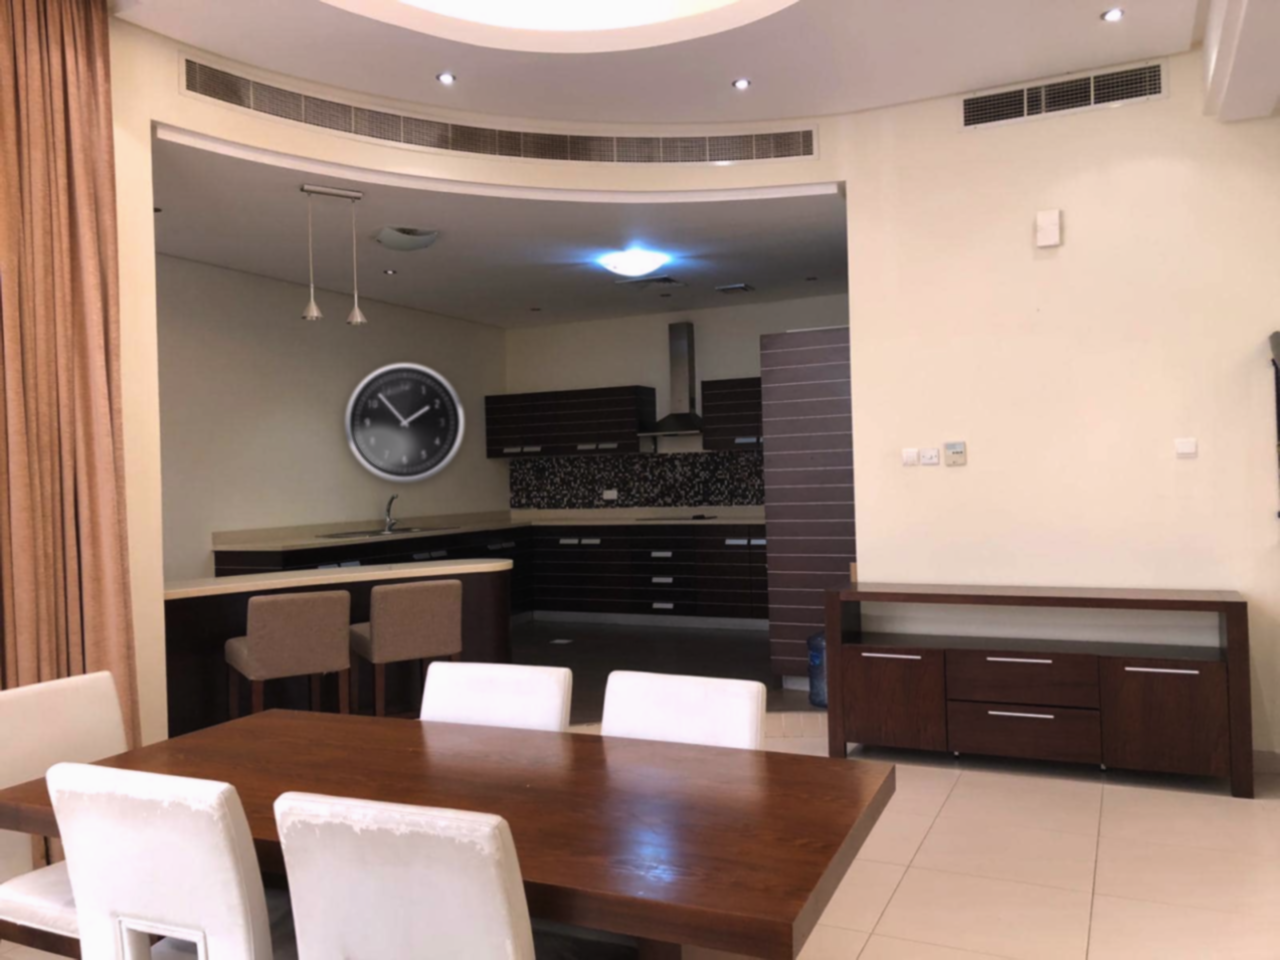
1:53
